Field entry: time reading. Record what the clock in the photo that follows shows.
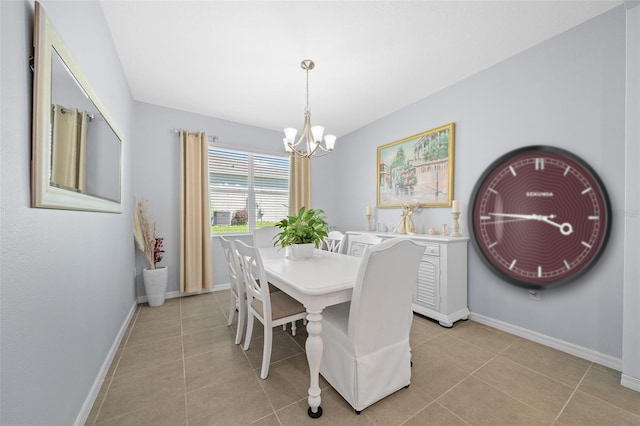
3:45:44
